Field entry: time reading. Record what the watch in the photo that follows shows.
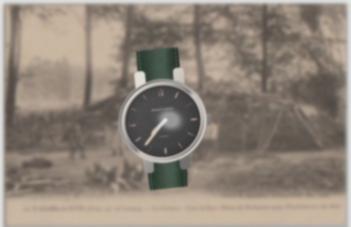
7:37
